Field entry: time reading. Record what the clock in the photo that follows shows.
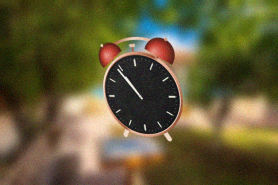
10:54
